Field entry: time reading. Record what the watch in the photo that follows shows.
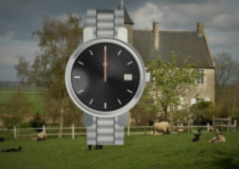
12:00
